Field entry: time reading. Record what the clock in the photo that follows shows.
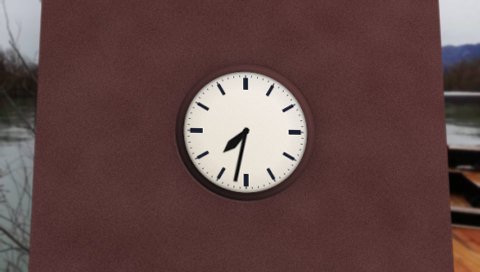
7:32
